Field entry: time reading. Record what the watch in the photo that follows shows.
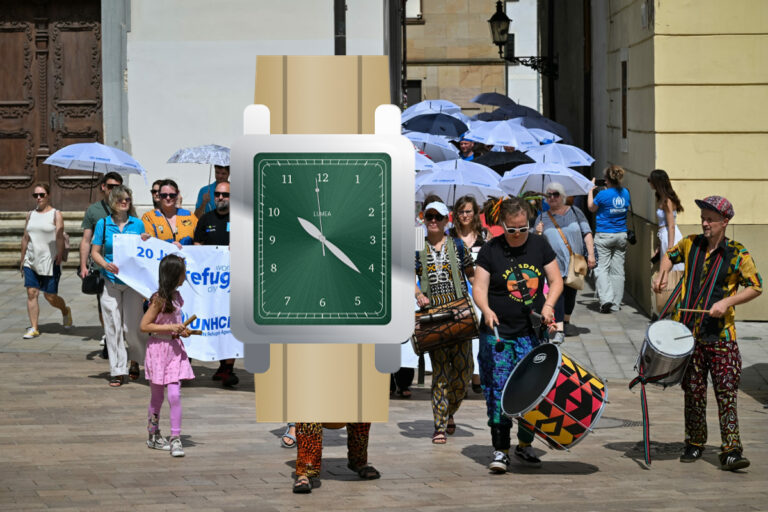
10:21:59
